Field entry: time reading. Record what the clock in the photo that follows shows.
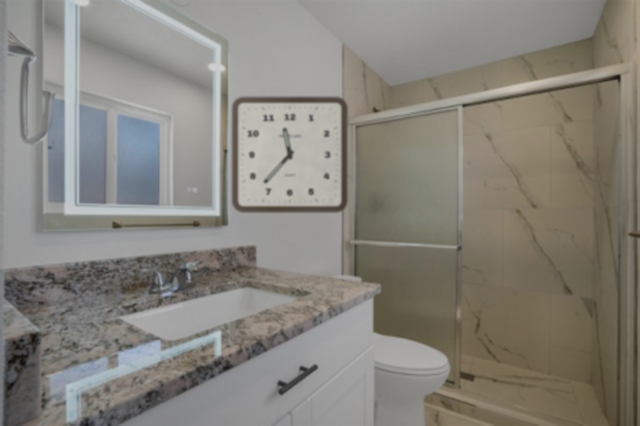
11:37
